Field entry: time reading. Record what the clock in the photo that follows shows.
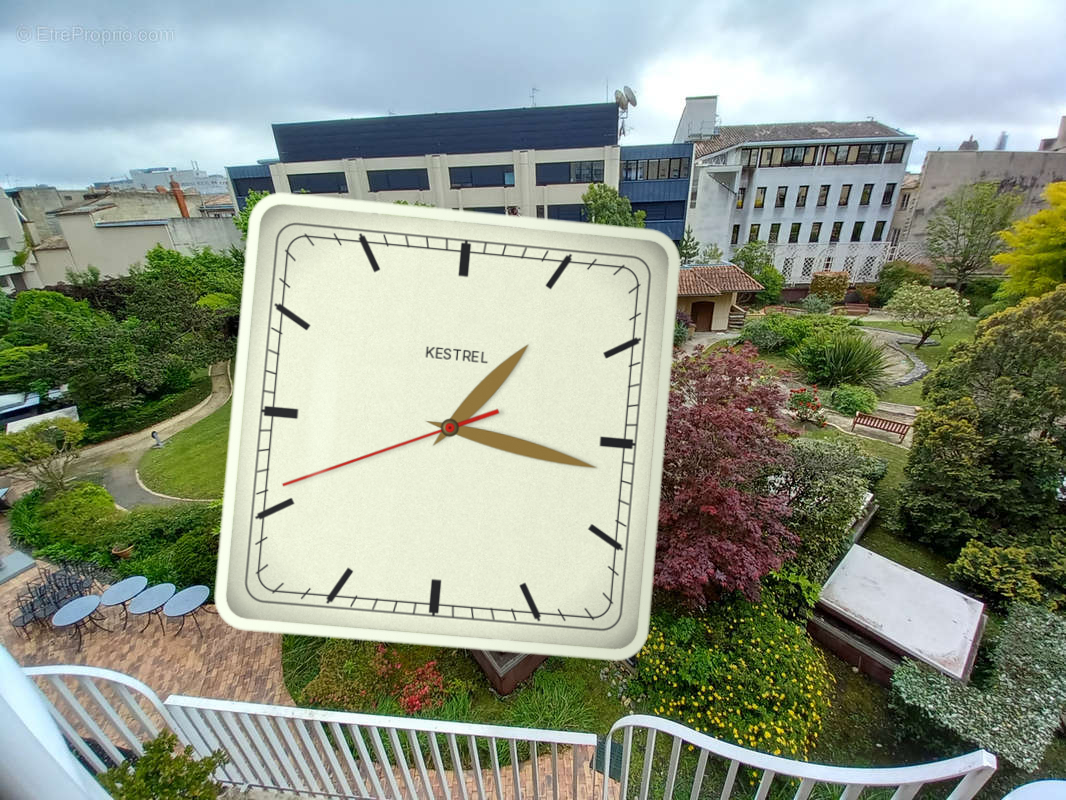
1:16:41
